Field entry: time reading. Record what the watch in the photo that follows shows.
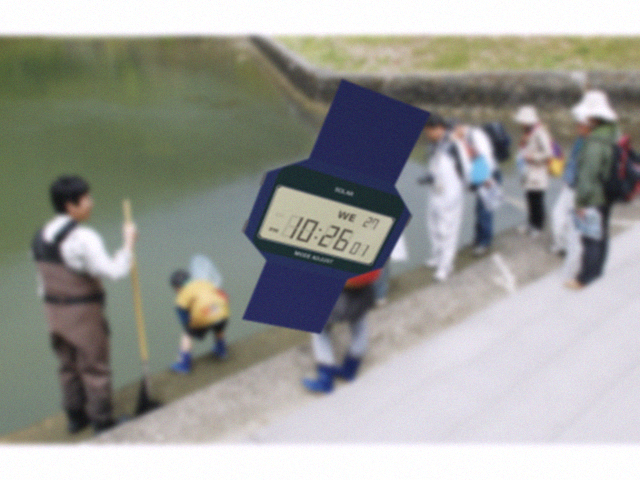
10:26:01
